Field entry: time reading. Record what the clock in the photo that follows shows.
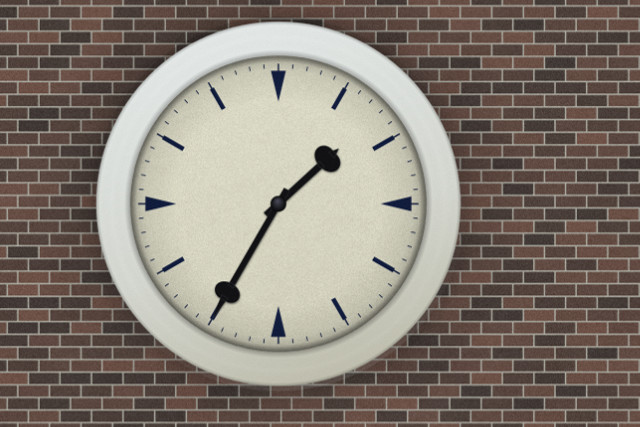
1:35
